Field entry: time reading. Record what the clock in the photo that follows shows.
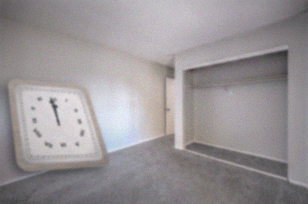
11:59
